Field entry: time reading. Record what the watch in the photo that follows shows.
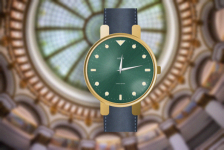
12:13
